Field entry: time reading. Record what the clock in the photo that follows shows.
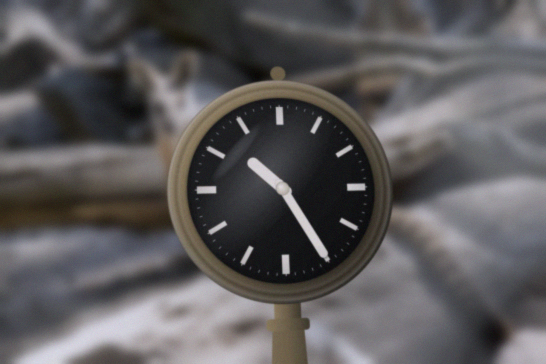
10:25
